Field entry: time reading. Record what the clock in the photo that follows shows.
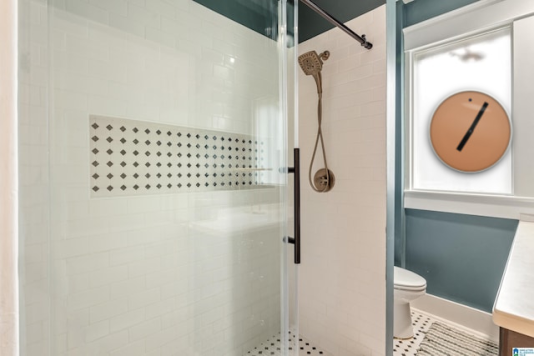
7:05
